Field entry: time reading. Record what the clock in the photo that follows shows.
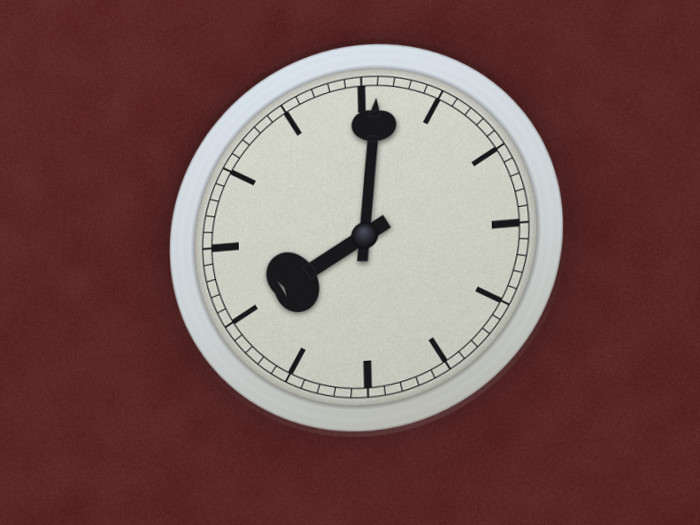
8:01
